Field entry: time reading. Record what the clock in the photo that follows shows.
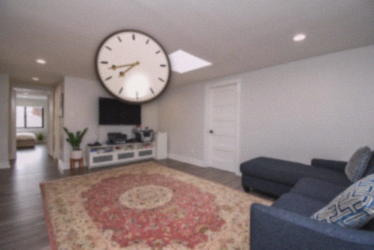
7:43
